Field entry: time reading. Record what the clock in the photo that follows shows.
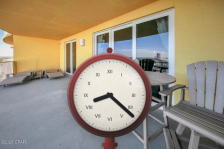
8:22
